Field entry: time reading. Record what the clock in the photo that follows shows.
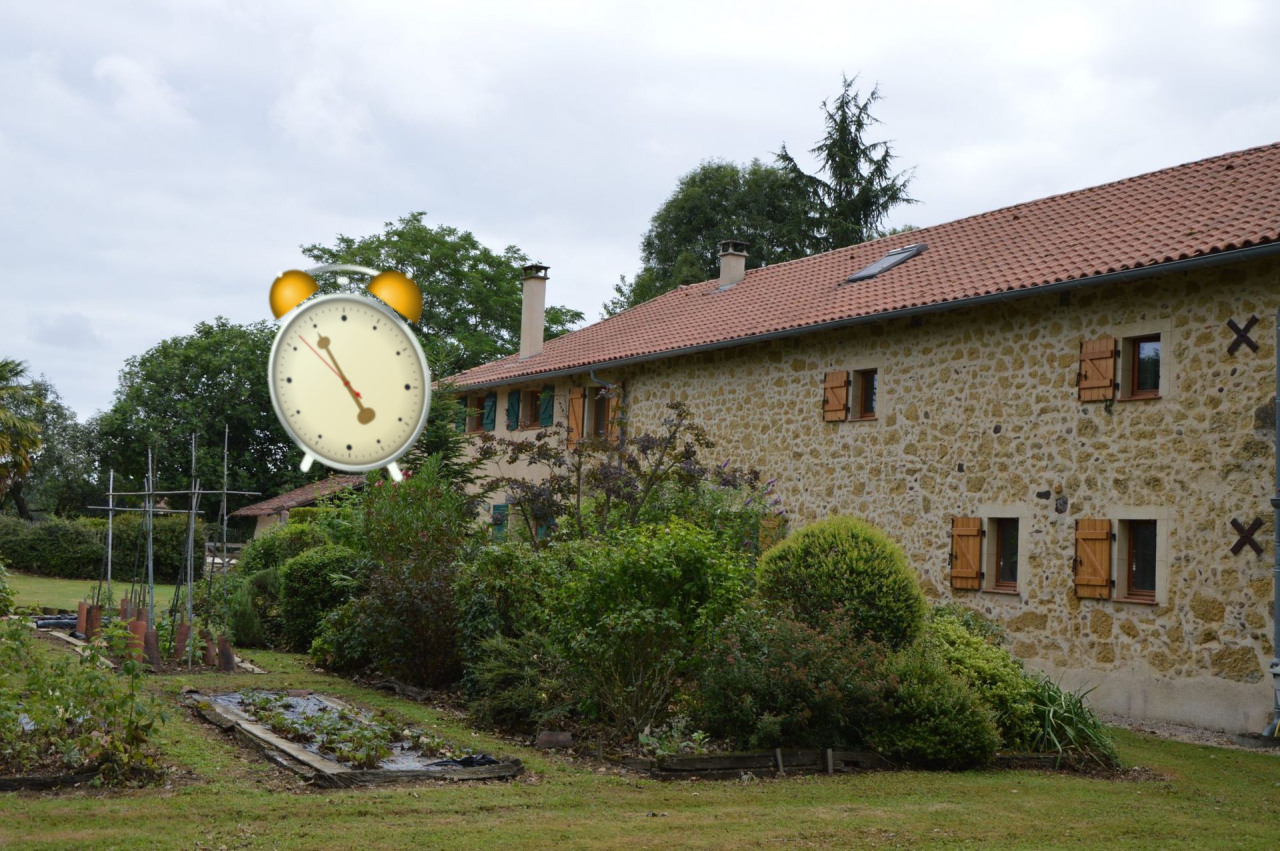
4:54:52
